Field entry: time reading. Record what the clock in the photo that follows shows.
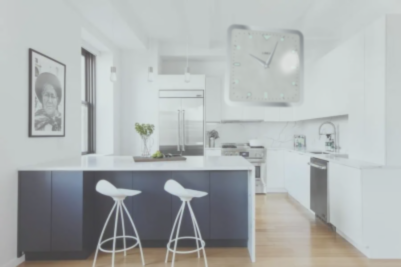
10:04
